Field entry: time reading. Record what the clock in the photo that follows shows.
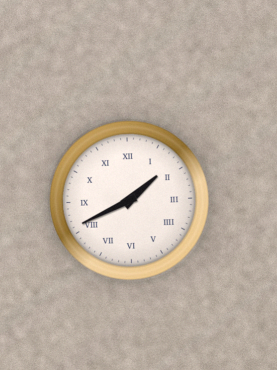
1:41
